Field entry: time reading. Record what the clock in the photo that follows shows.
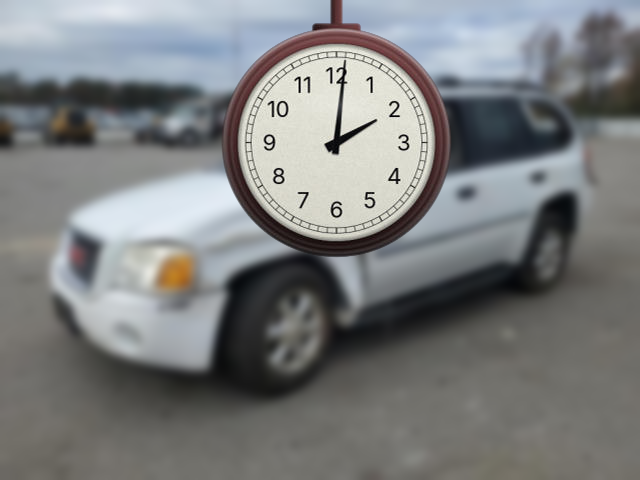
2:01
